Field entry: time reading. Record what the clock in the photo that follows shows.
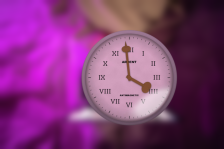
3:59
